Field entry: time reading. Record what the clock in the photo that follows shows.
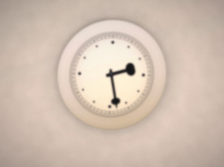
2:28
